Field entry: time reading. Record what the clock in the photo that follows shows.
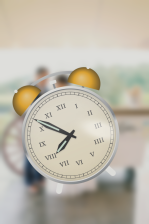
7:52
